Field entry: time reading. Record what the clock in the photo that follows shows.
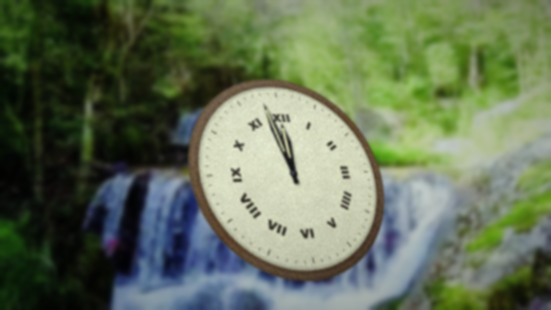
11:58
